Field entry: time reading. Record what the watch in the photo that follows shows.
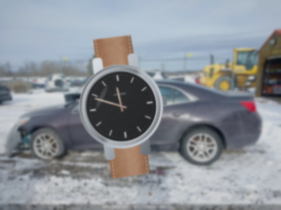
11:49
